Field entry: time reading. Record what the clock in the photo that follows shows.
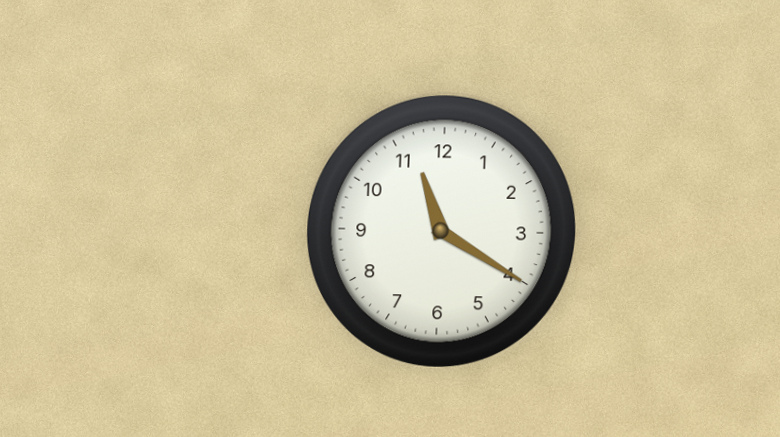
11:20
